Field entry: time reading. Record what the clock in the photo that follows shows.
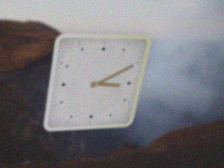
3:10
